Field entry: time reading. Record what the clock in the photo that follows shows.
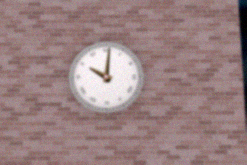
10:01
